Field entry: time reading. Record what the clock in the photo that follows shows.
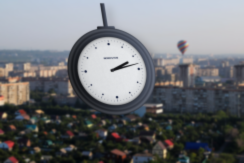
2:13
